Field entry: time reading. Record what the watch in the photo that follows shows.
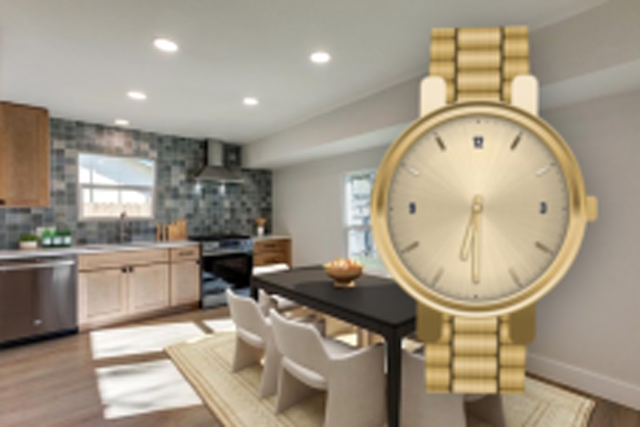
6:30
